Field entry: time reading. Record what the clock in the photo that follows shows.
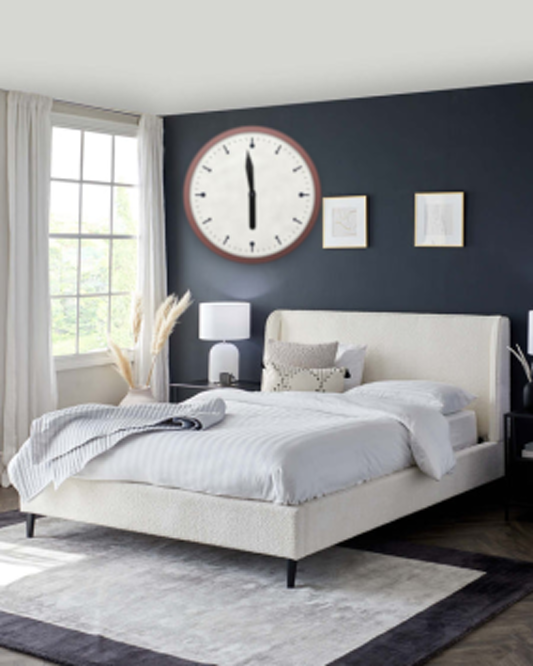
5:59
